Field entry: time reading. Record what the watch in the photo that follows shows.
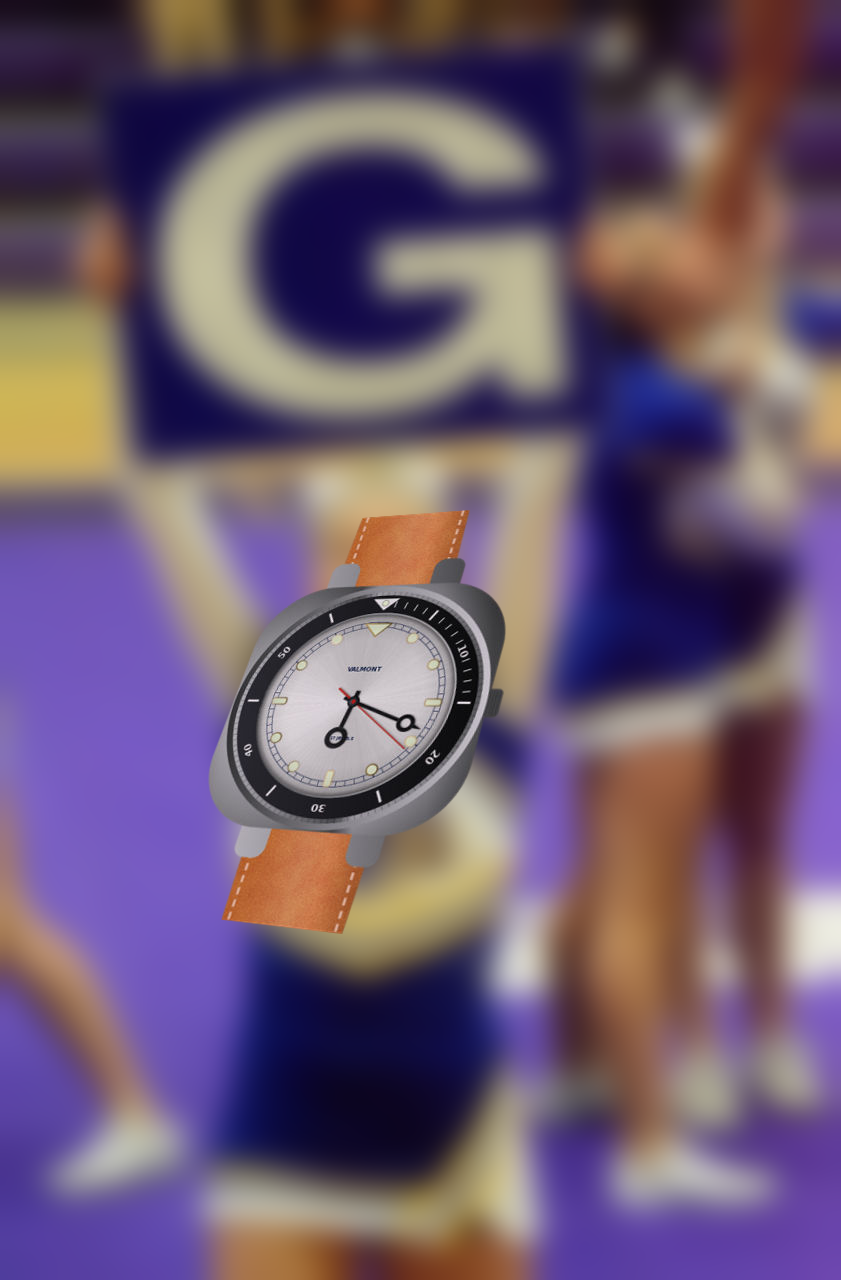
6:18:21
